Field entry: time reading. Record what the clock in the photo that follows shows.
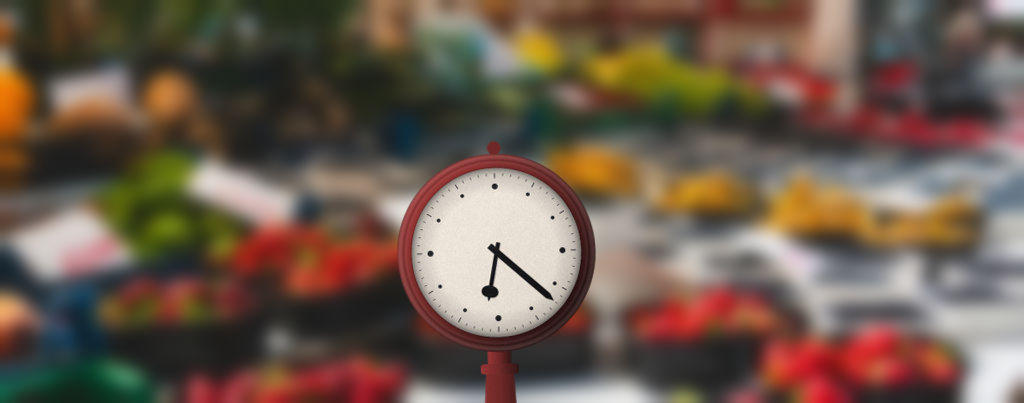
6:22
